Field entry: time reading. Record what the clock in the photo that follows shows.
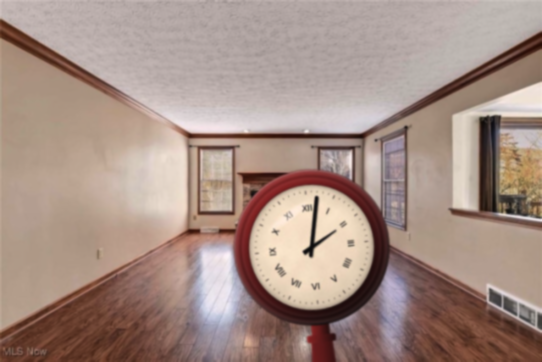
2:02
